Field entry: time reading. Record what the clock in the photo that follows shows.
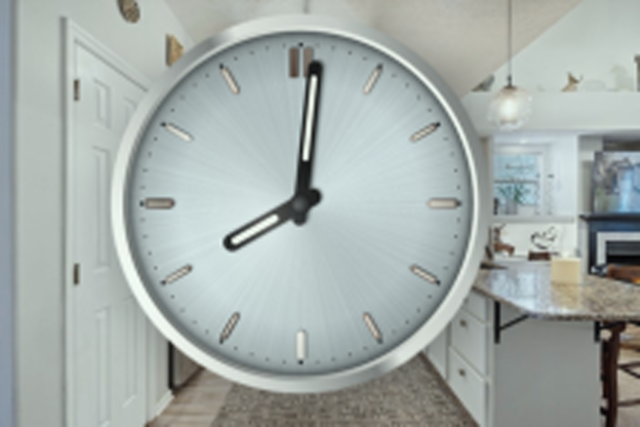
8:01
